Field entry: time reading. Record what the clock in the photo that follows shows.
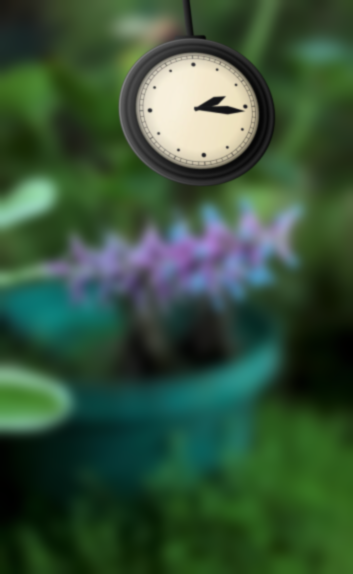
2:16
